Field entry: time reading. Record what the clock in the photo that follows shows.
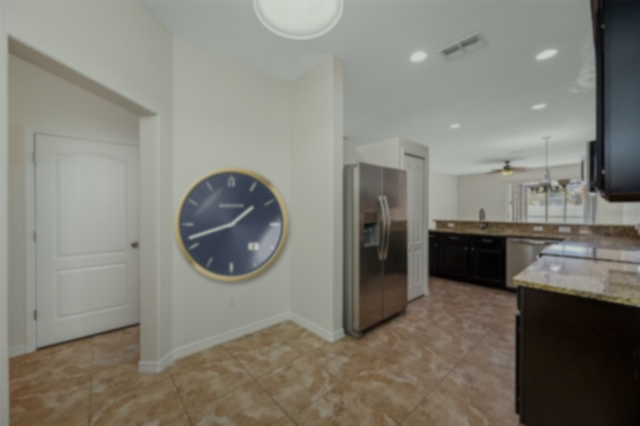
1:42
